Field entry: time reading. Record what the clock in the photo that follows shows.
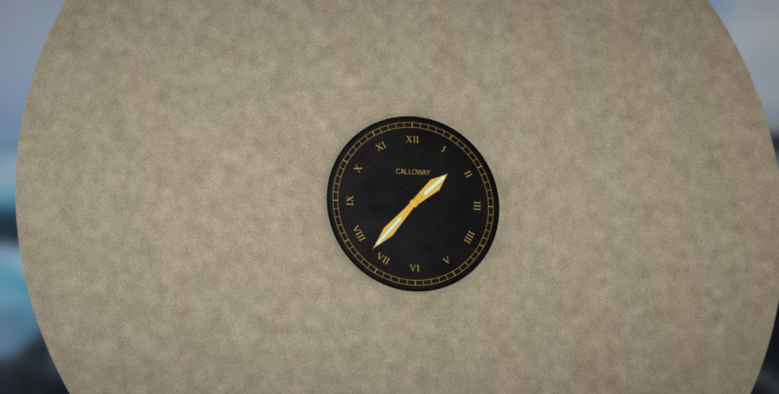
1:37
